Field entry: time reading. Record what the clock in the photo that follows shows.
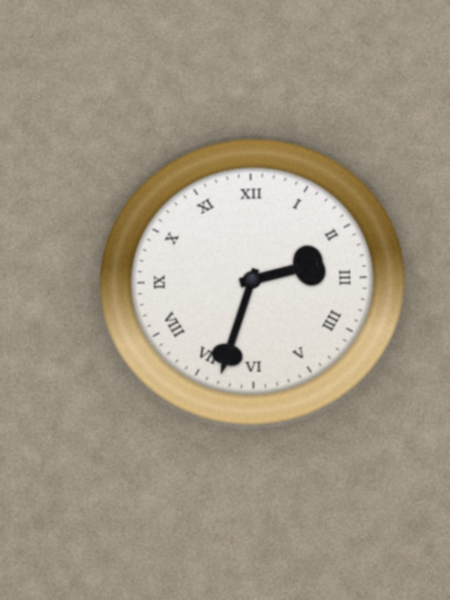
2:33
